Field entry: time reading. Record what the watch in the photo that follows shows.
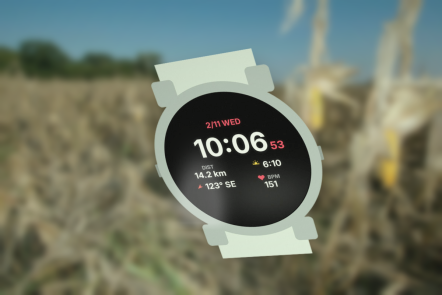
10:06:53
